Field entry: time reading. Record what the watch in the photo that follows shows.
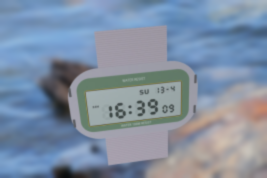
16:39
